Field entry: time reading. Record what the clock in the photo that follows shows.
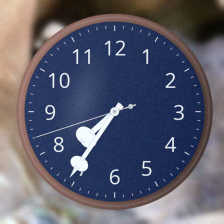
7:35:42
